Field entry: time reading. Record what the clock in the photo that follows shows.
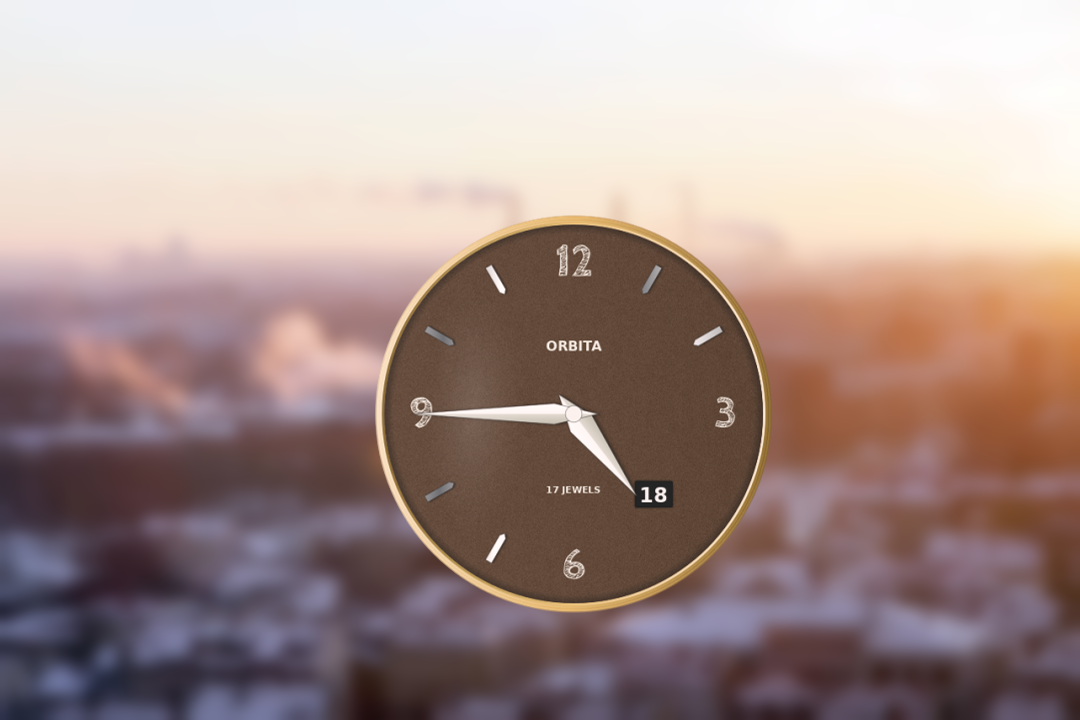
4:45
